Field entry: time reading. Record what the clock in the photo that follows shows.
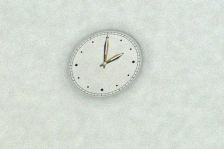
2:00
